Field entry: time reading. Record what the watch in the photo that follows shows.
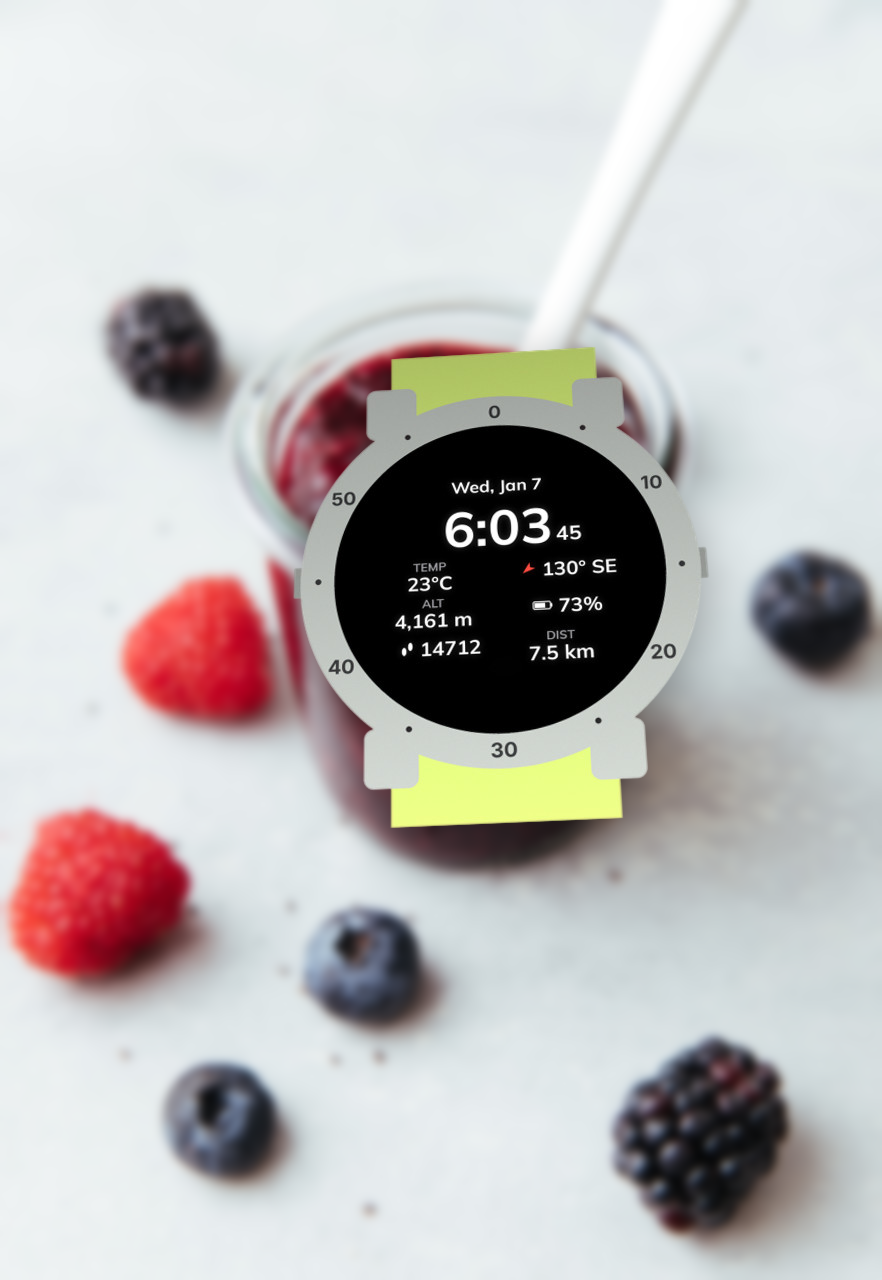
6:03:45
